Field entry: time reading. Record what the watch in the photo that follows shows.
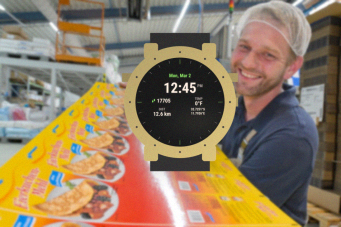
12:45
